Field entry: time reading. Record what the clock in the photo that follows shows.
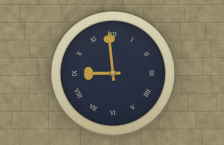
8:59
